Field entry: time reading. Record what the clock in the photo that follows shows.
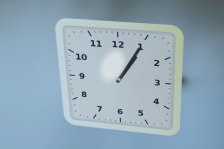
1:05
